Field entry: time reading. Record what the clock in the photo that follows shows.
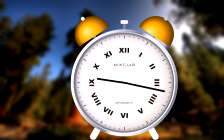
9:17
